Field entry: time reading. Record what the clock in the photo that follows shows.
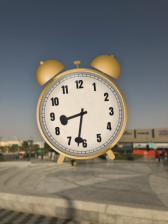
8:32
